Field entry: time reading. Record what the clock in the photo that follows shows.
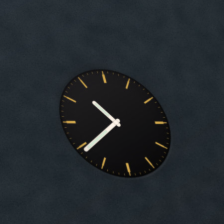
10:39
